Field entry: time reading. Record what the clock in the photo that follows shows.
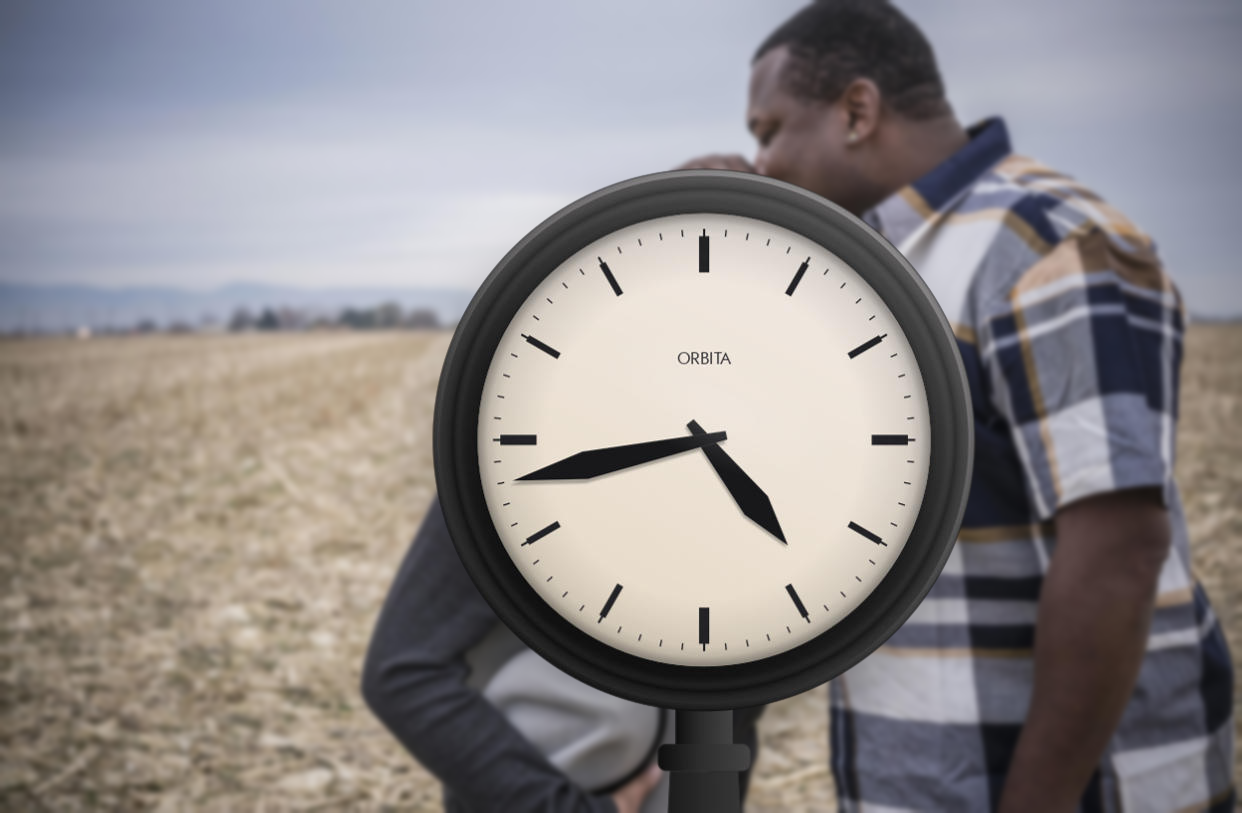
4:43
